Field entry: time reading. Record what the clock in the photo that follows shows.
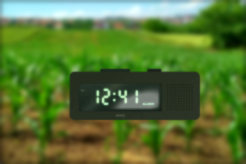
12:41
